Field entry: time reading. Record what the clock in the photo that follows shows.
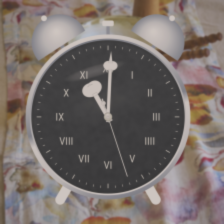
11:00:27
